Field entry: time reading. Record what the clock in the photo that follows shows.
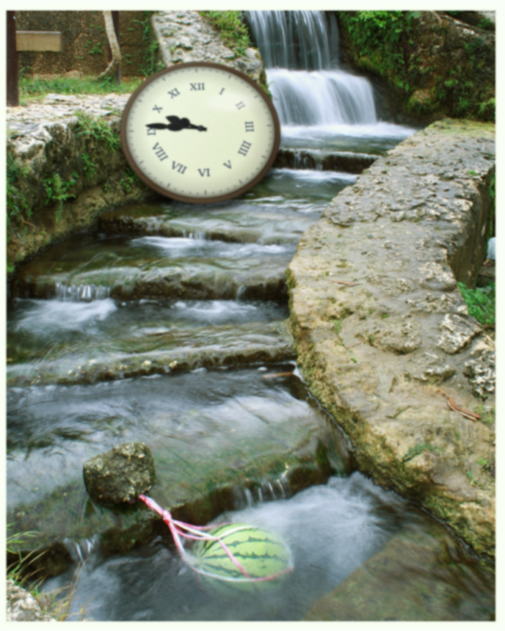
9:46
